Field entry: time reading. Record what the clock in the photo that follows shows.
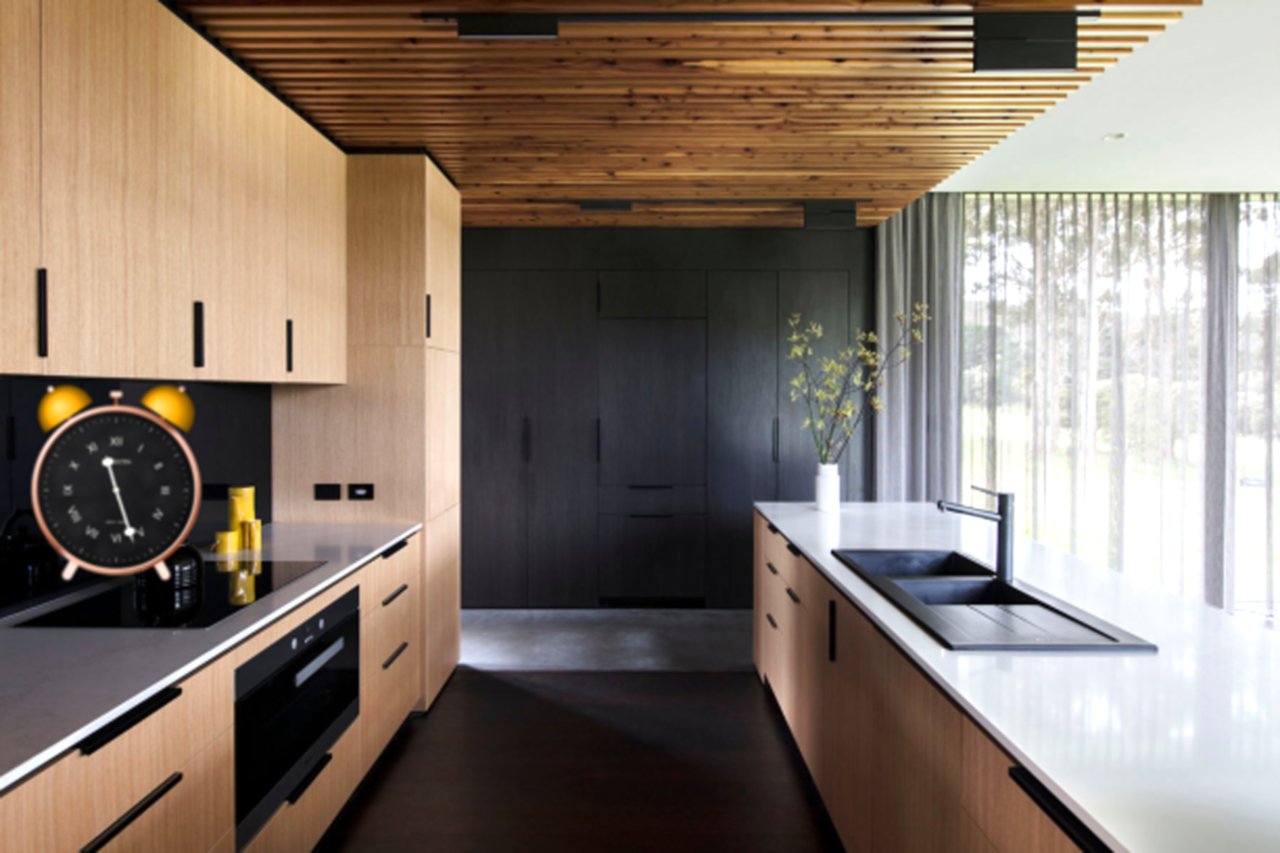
11:27
